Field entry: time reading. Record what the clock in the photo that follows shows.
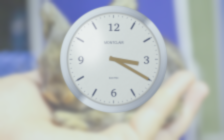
3:20
